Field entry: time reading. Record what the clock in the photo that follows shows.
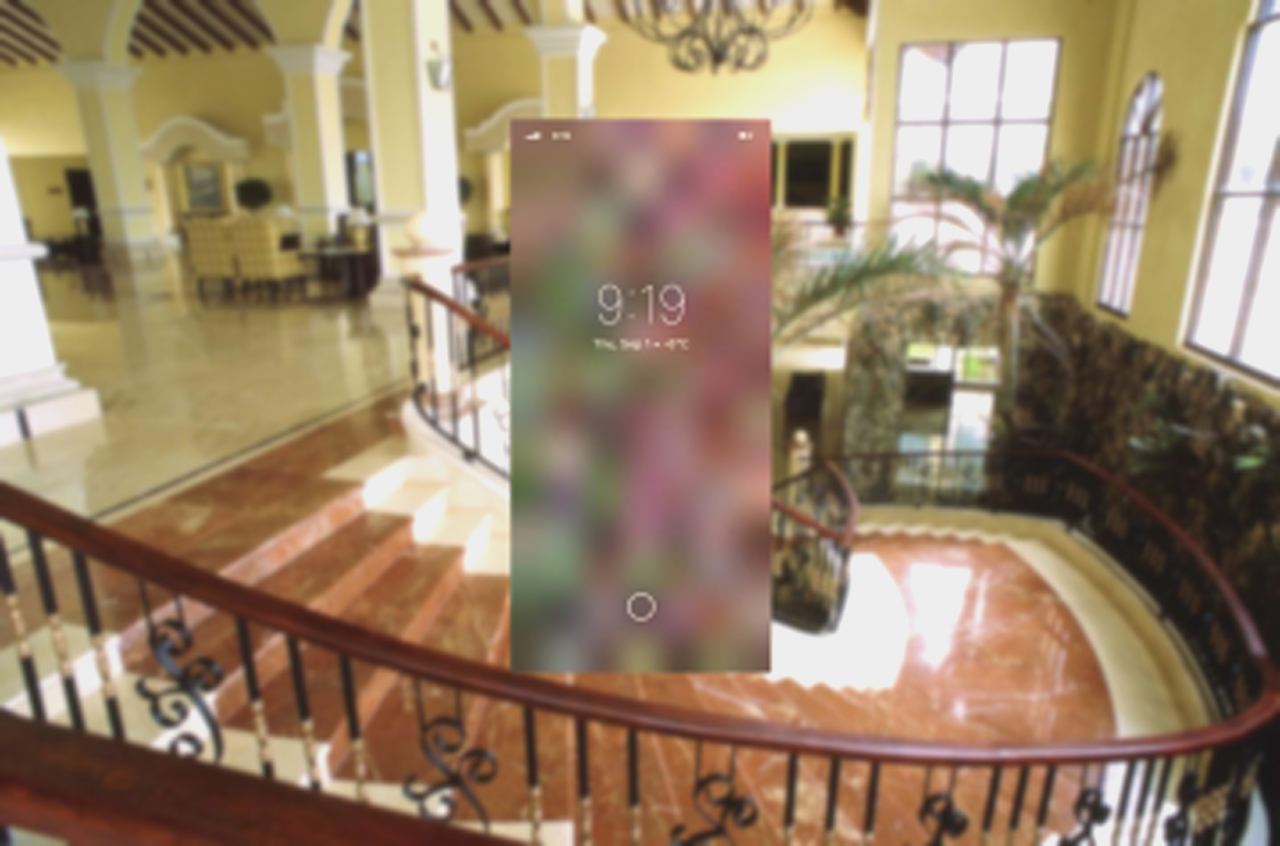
9:19
